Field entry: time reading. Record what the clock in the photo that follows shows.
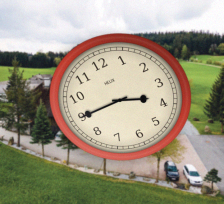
3:45
